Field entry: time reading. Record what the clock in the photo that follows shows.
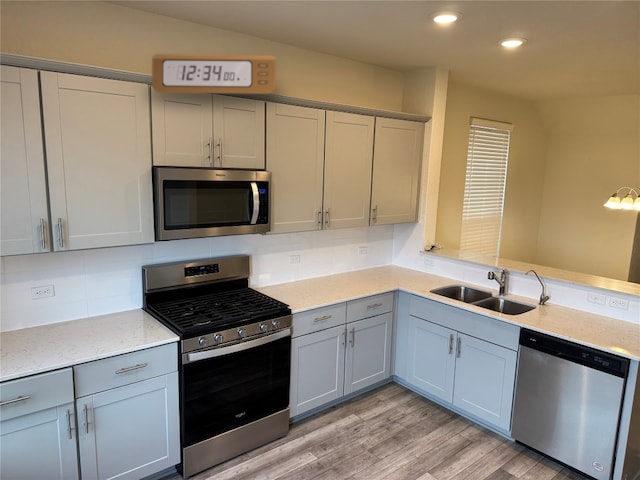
12:34
